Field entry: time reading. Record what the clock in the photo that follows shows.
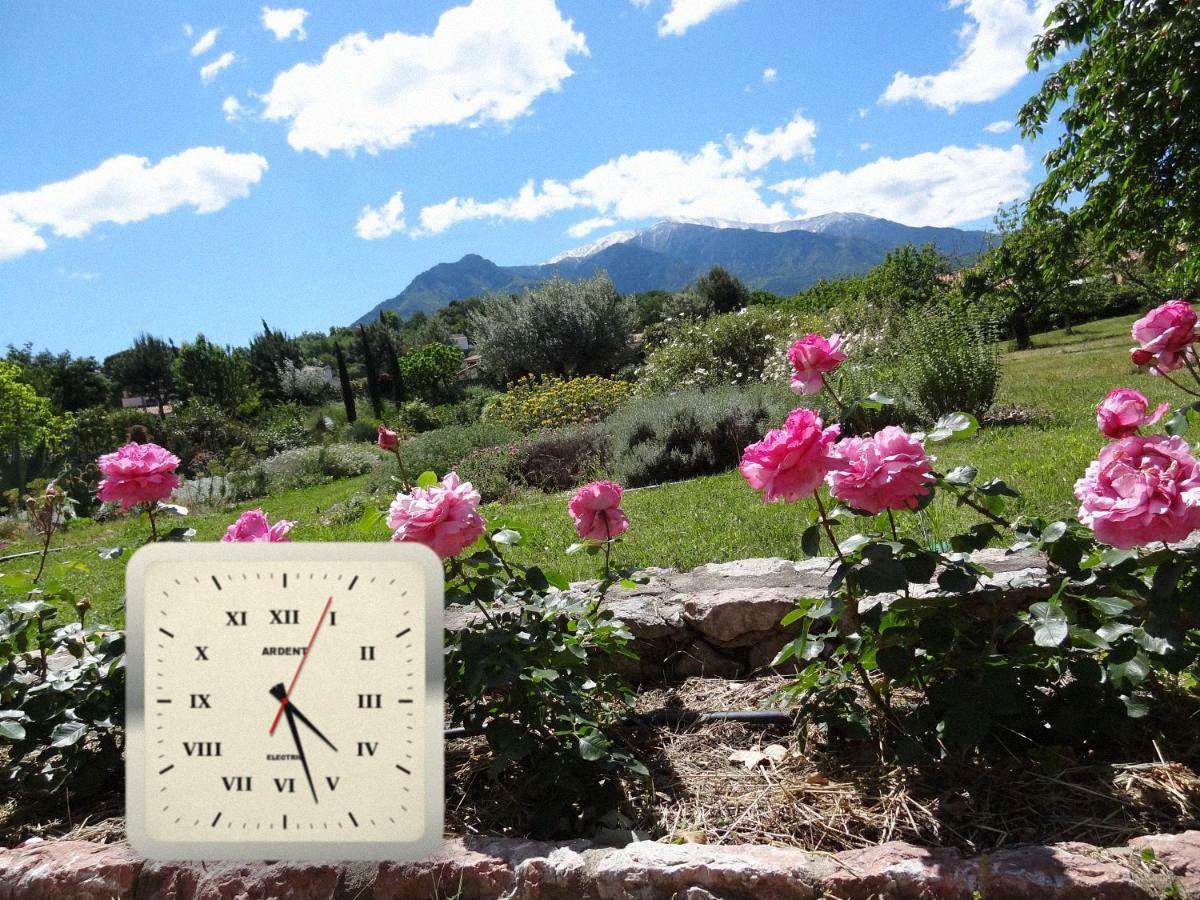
4:27:04
